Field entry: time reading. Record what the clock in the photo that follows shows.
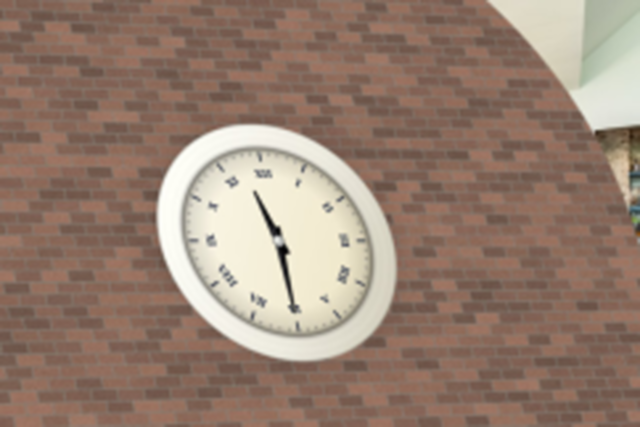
11:30
